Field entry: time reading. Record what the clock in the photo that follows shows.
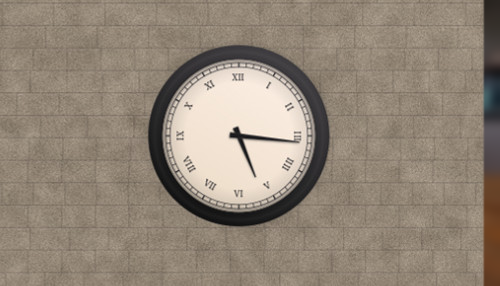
5:16
